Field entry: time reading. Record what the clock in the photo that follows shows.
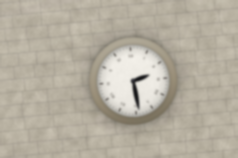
2:29
